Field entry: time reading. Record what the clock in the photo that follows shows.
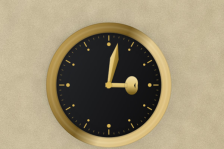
3:02
